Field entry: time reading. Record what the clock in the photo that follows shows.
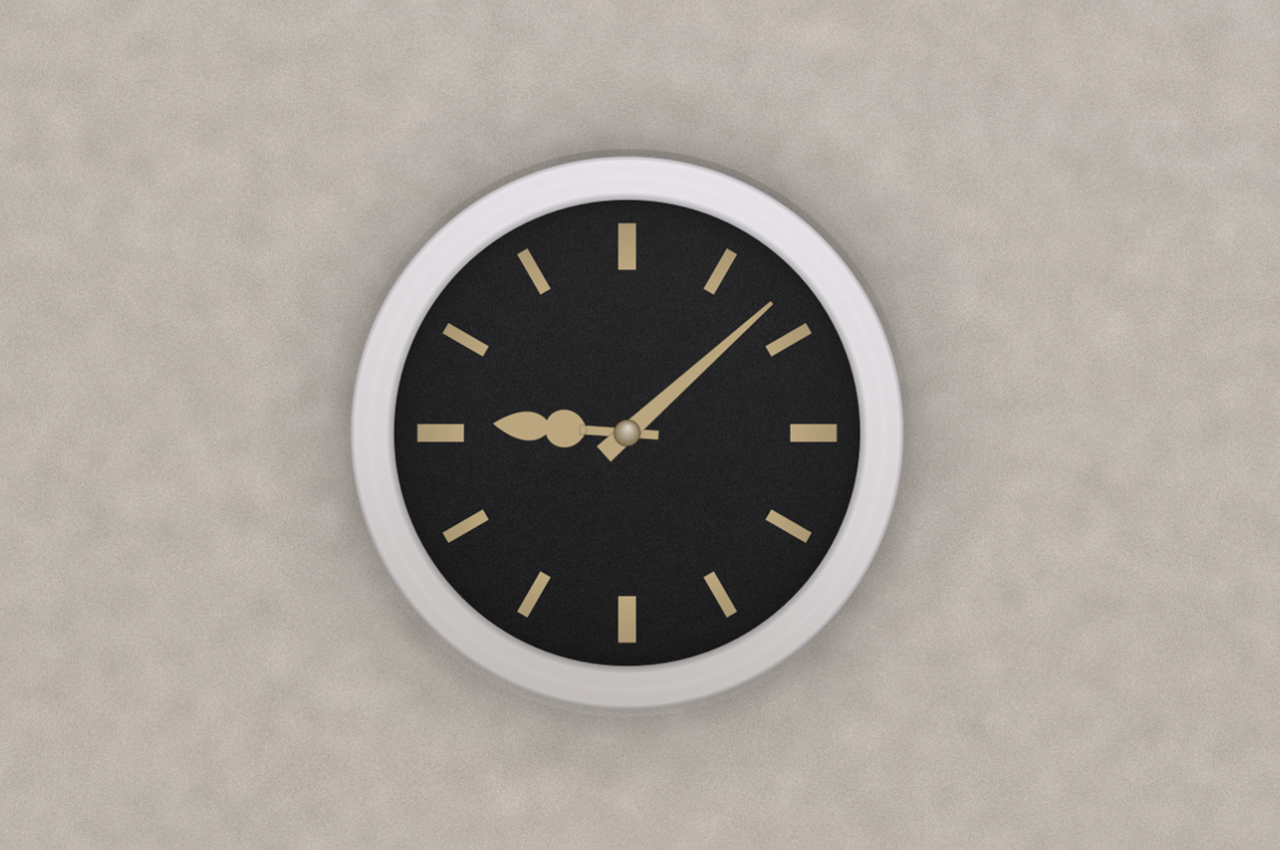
9:08
